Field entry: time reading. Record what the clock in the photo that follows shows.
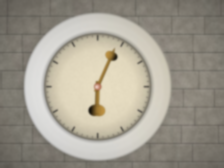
6:04
